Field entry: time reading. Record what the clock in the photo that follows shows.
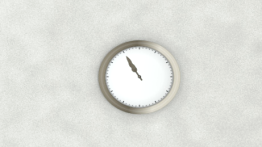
10:55
